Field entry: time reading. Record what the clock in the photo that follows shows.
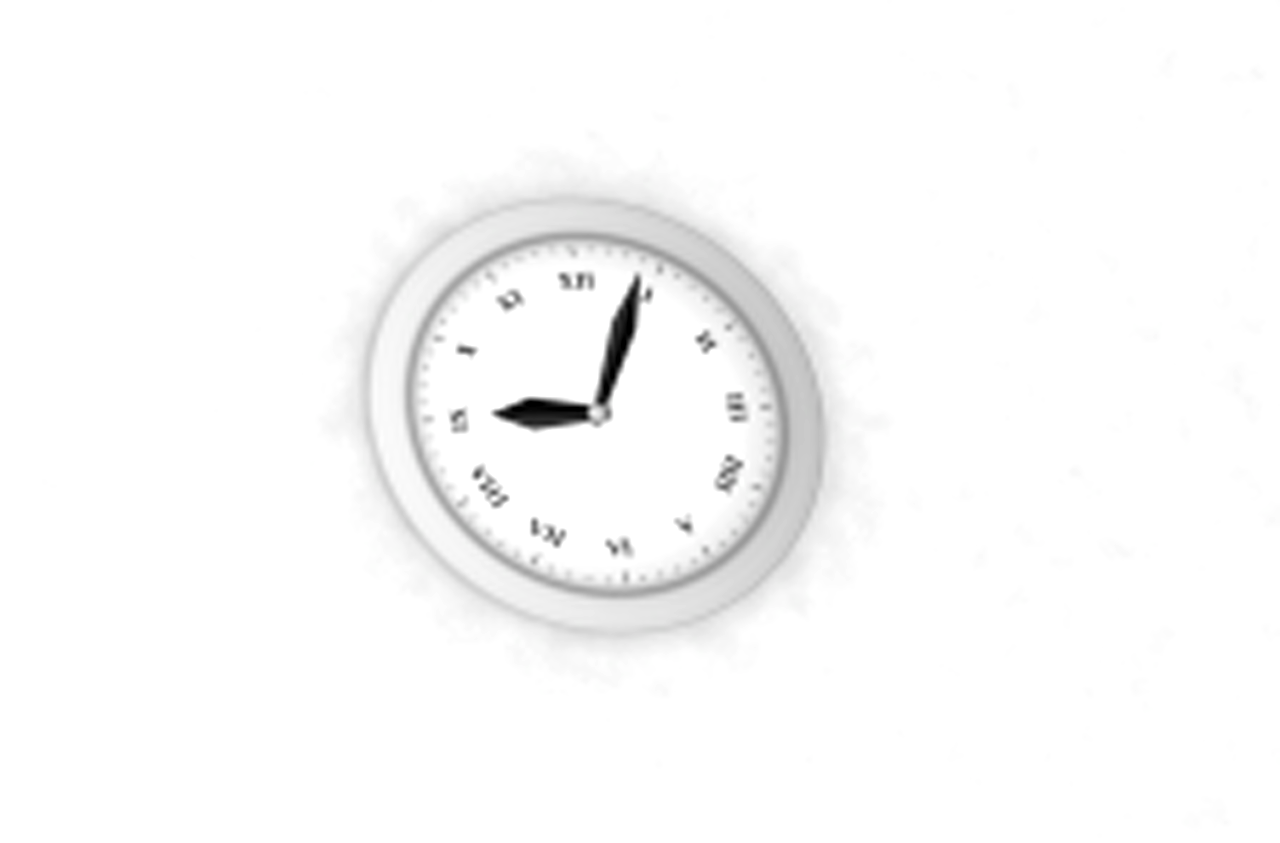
9:04
